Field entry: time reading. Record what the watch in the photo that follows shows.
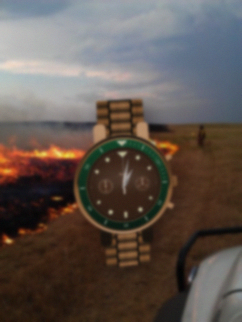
1:02
